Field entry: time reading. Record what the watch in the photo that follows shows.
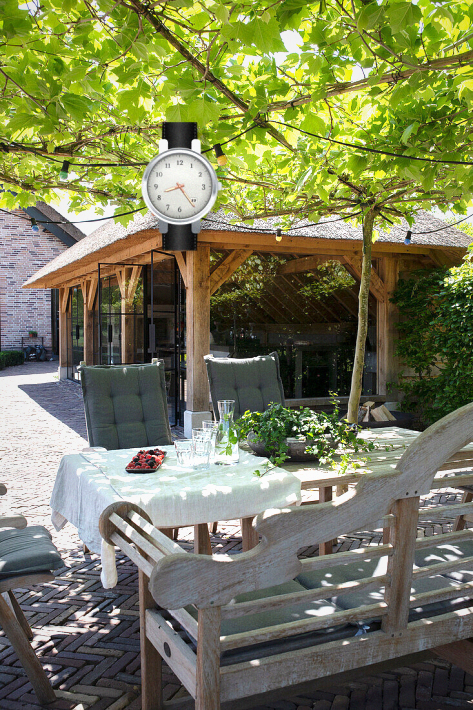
8:24
